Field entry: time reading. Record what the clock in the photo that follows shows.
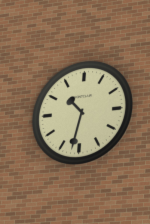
10:32
